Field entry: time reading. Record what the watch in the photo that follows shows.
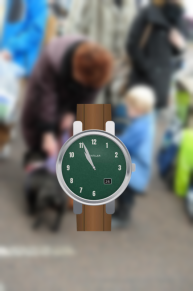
10:56
